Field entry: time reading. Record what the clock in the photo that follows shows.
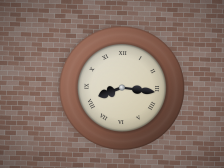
8:16
